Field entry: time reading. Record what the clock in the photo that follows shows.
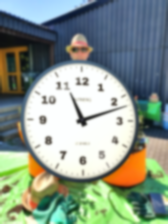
11:12
